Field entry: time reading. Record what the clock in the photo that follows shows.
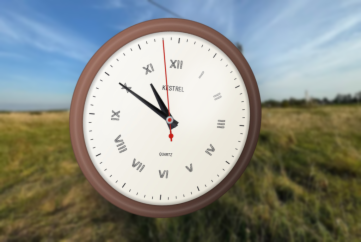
10:49:58
